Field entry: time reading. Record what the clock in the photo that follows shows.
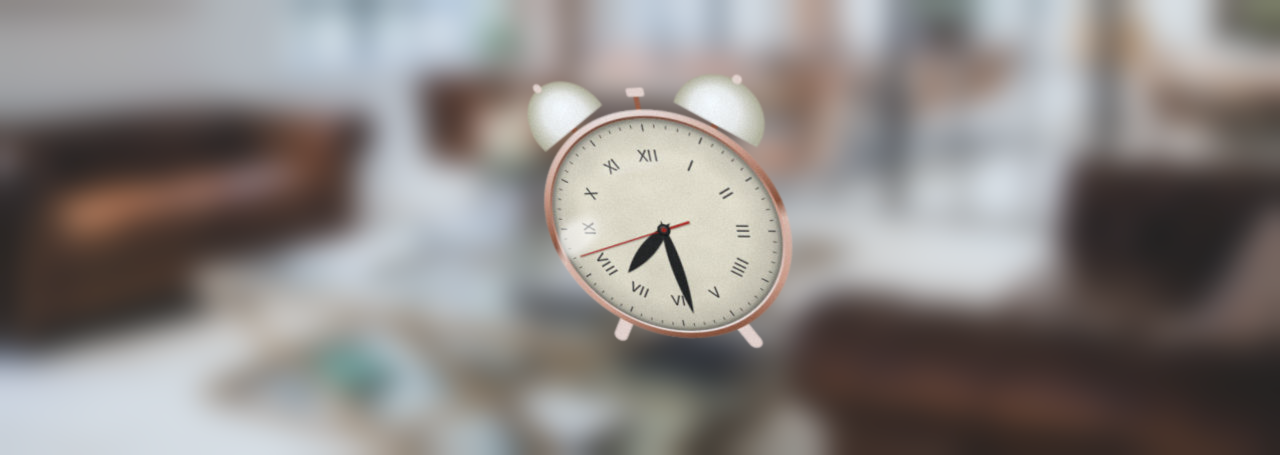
7:28:42
